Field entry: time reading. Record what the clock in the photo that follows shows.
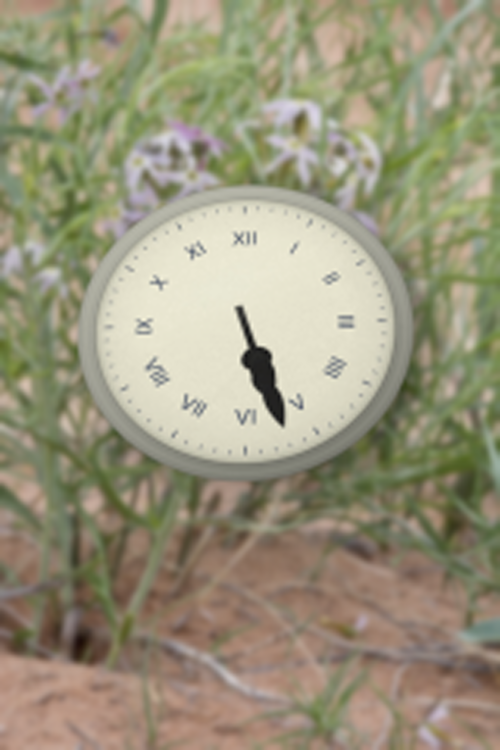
5:27
